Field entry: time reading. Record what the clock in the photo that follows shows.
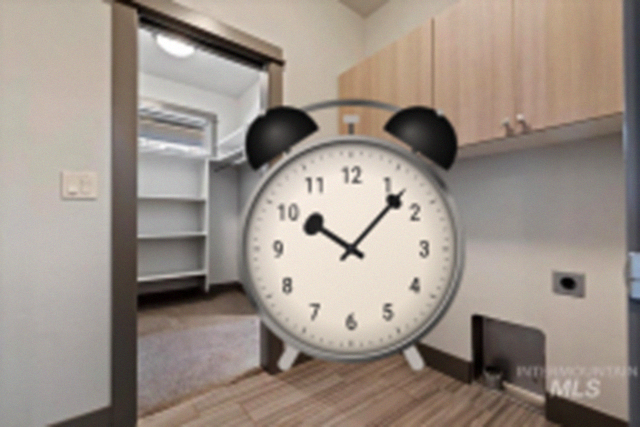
10:07
